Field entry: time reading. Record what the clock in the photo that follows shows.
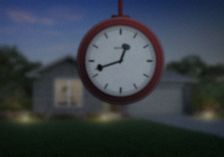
12:42
